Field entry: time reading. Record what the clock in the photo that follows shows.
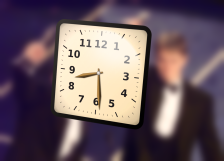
8:29
